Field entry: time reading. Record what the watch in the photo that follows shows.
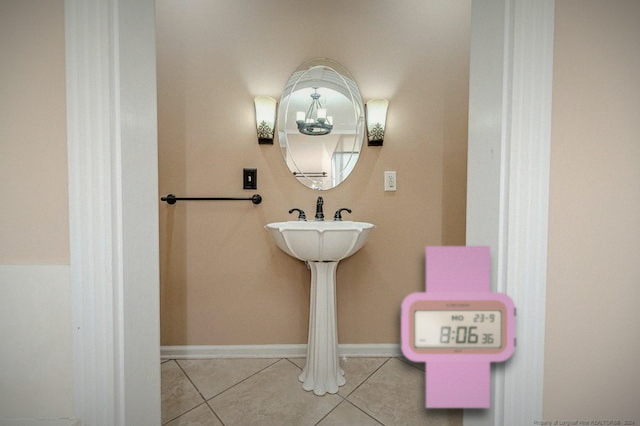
8:06
